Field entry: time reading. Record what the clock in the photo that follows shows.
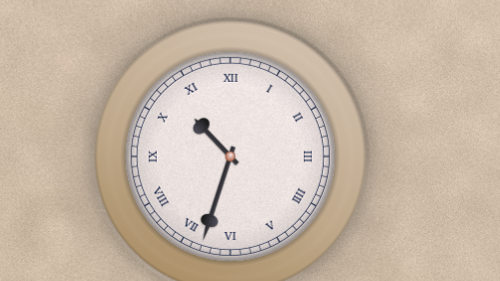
10:33
